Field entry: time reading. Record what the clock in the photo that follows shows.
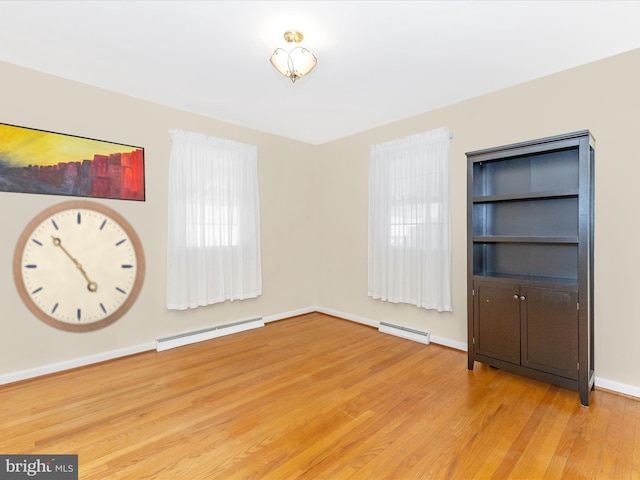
4:53
